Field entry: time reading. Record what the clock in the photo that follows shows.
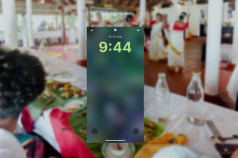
9:44
